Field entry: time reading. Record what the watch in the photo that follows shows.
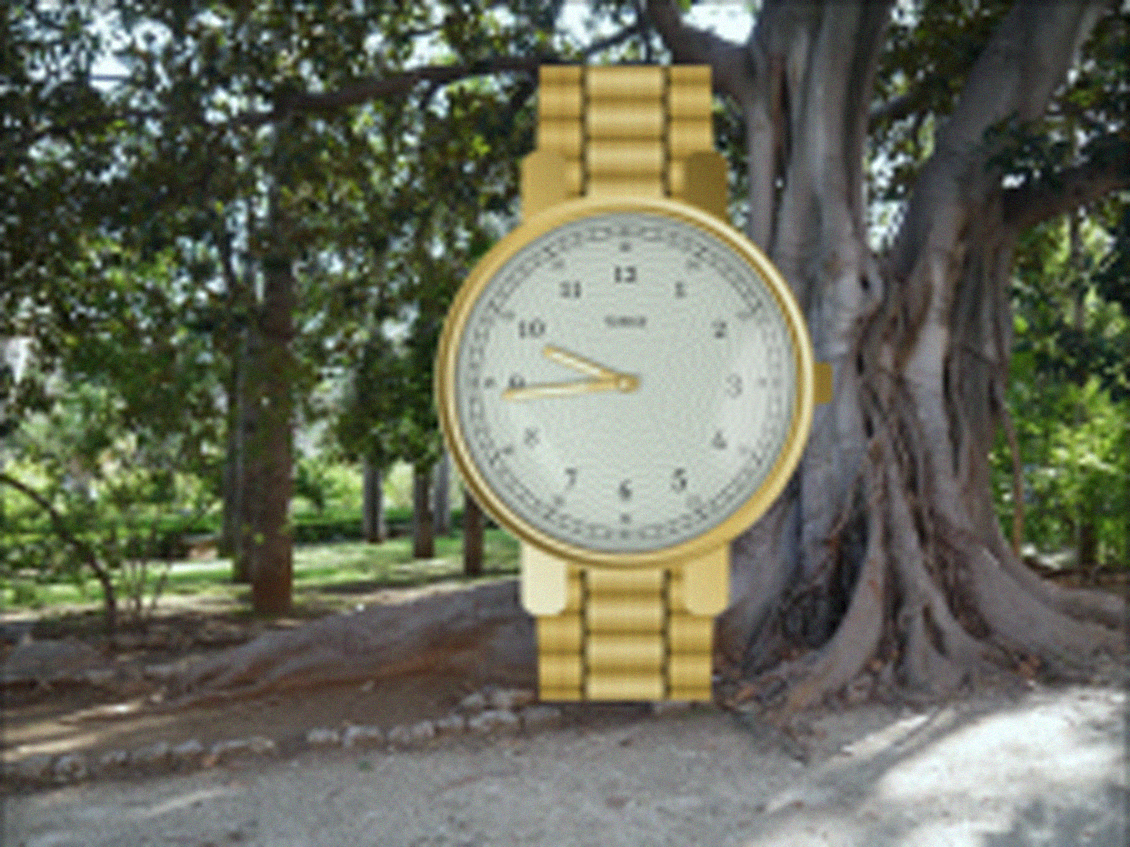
9:44
